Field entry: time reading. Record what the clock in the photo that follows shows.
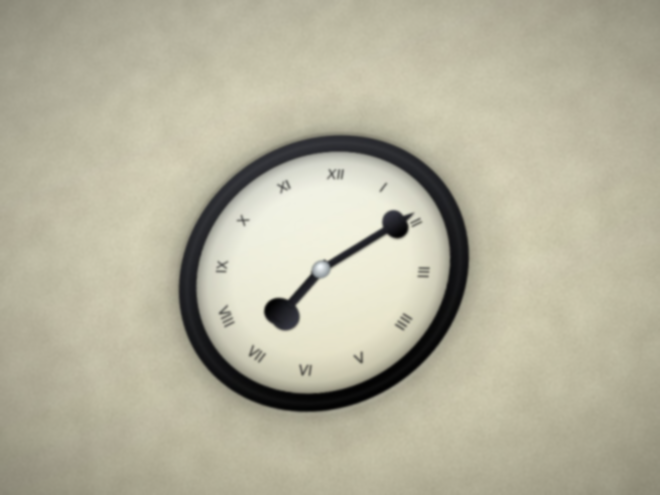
7:09
